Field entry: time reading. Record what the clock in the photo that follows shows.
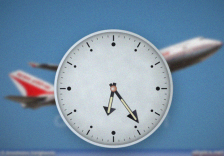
6:24
